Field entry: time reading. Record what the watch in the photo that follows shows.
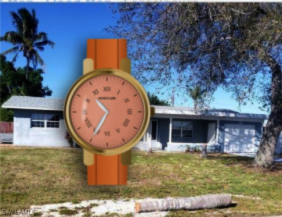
10:35
